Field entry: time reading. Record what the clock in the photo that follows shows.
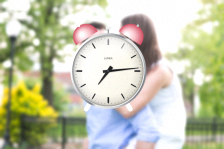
7:14
